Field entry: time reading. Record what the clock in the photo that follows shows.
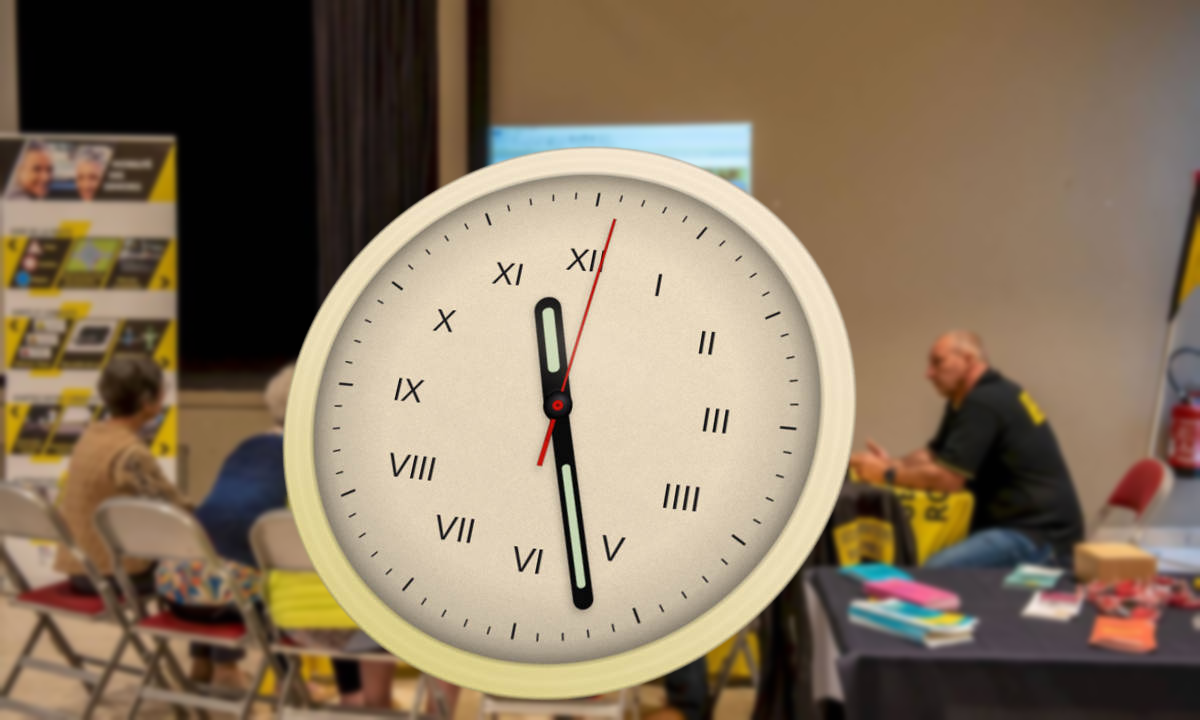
11:27:01
